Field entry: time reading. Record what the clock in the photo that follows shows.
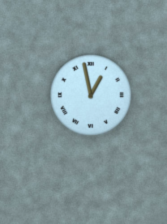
12:58
